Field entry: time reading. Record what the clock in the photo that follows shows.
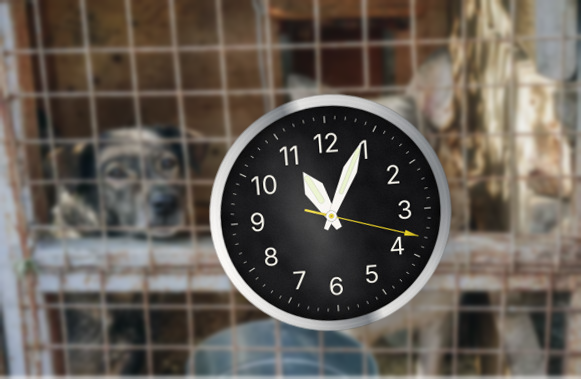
11:04:18
